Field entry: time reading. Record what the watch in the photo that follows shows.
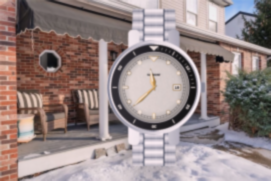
11:38
